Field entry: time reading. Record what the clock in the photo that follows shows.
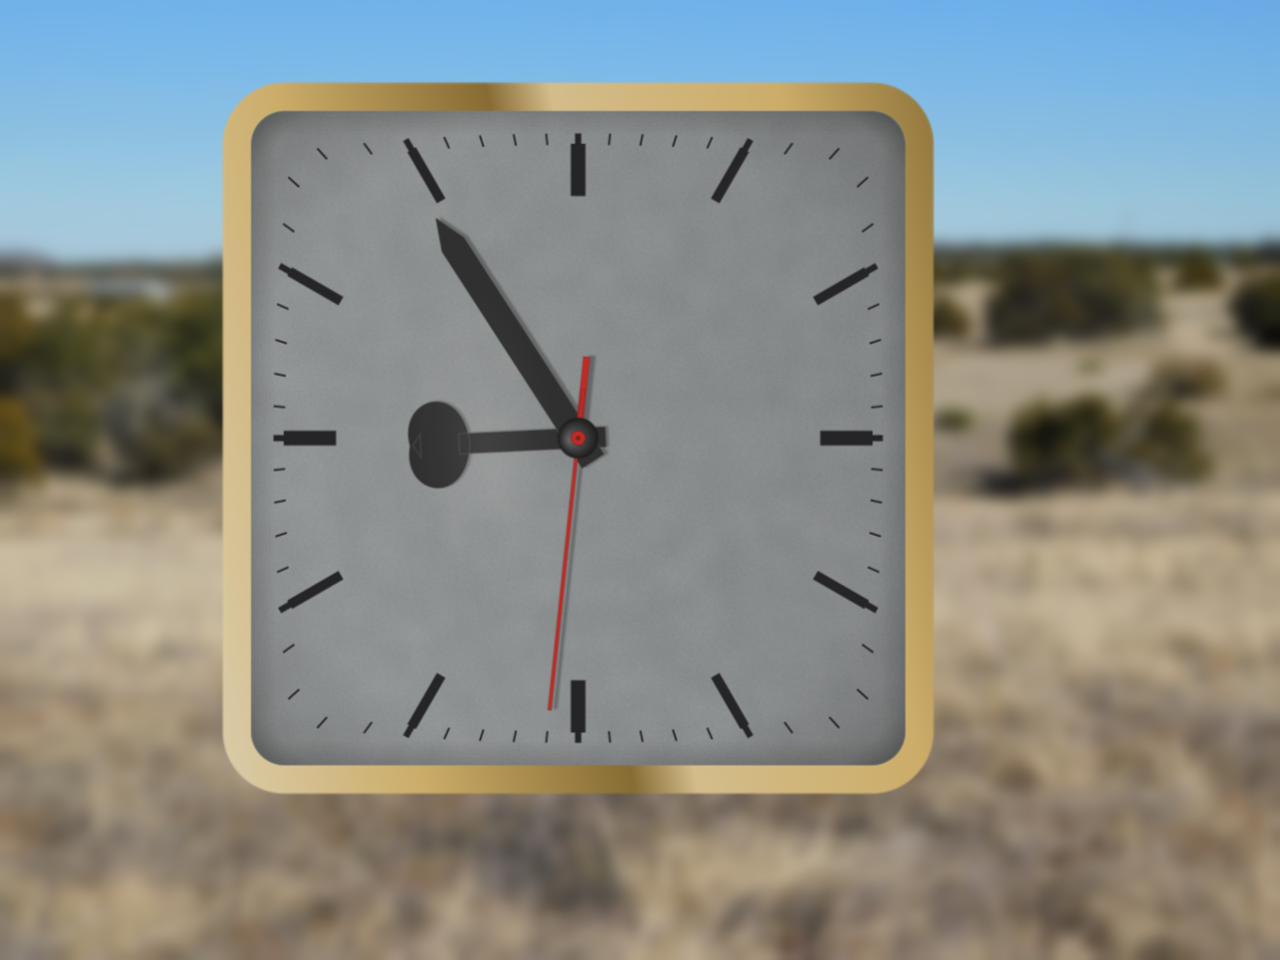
8:54:31
